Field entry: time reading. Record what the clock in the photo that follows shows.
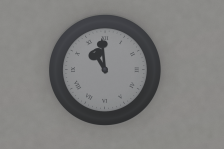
10:59
